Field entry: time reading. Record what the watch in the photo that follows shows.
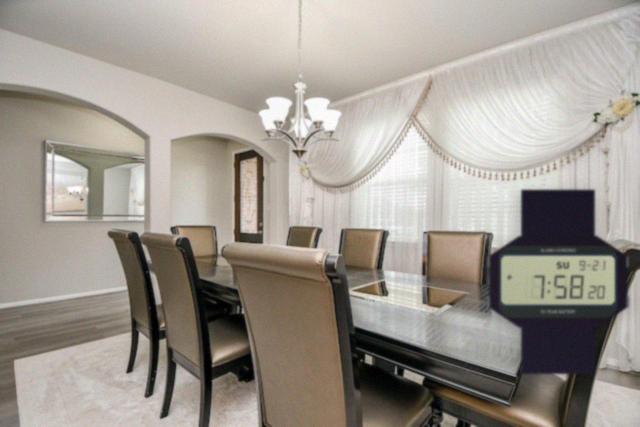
7:58:20
